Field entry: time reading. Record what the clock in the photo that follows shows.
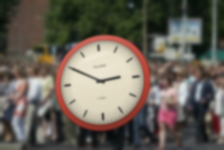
2:50
